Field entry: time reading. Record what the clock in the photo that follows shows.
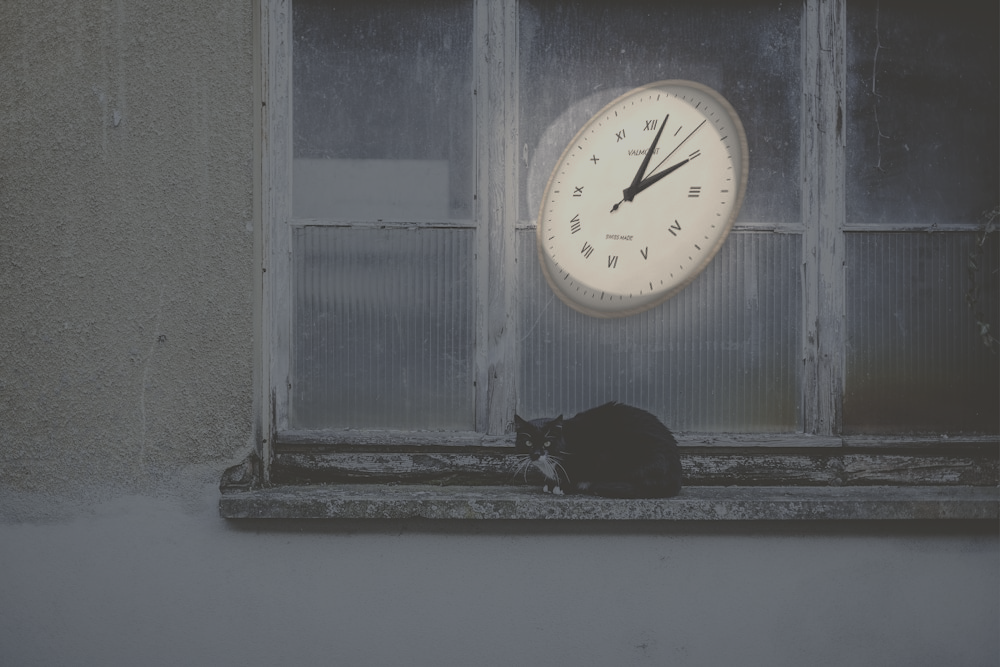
2:02:07
